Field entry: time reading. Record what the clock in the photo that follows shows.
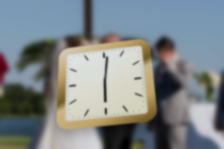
6:01
